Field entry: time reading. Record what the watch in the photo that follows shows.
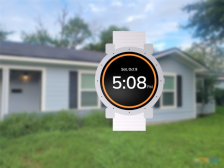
5:08
